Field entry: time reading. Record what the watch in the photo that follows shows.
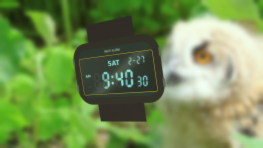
9:40:30
